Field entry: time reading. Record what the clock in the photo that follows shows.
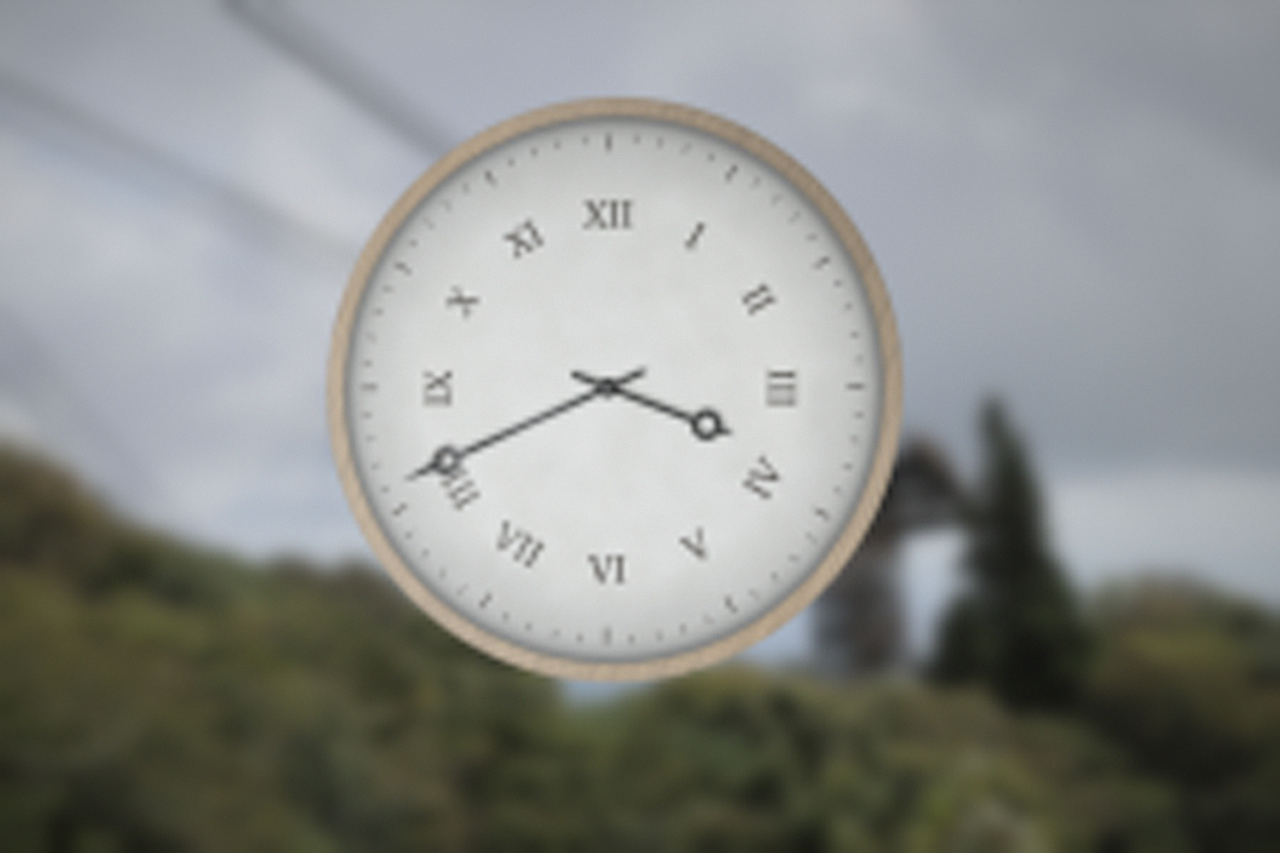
3:41
